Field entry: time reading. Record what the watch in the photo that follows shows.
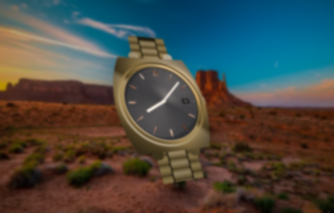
8:08
